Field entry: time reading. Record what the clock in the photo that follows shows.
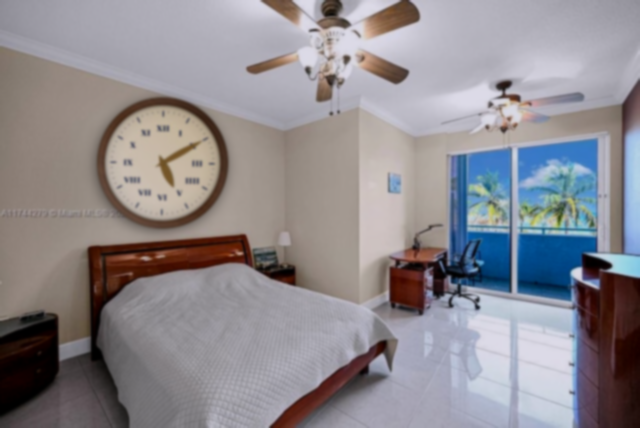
5:10
